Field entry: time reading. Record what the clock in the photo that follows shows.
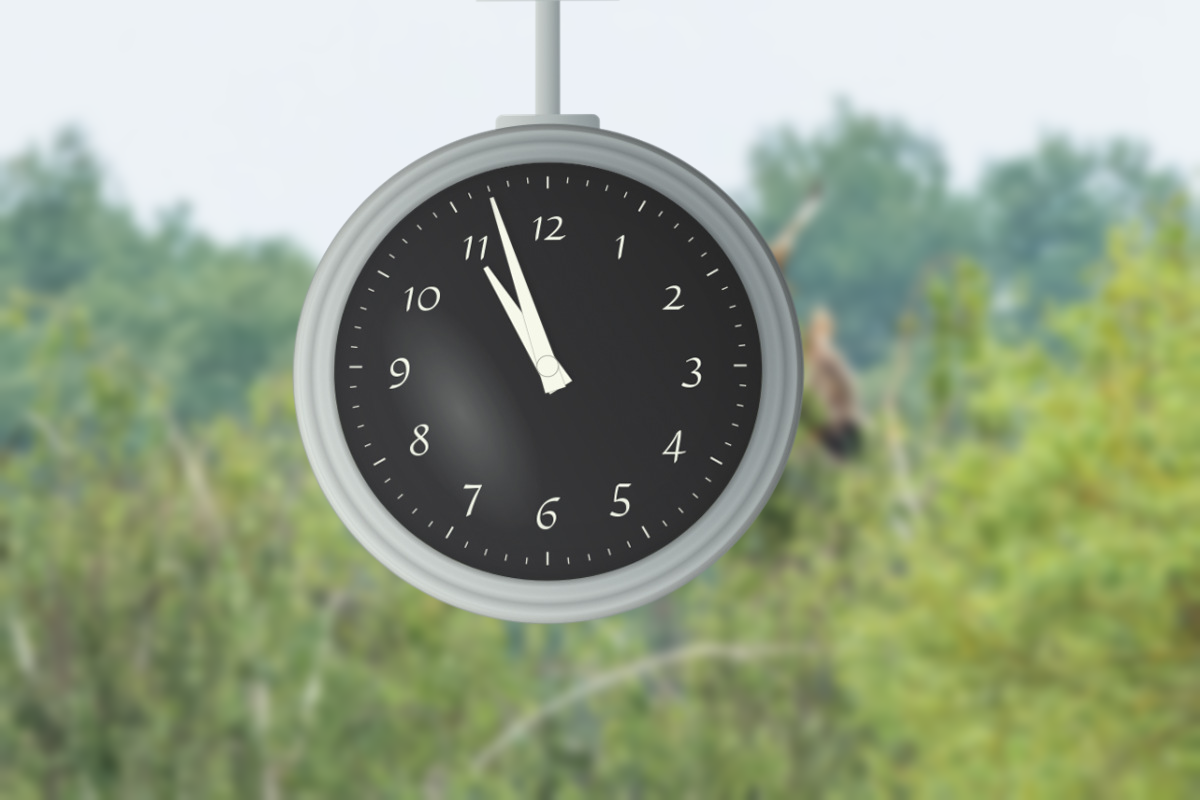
10:57
